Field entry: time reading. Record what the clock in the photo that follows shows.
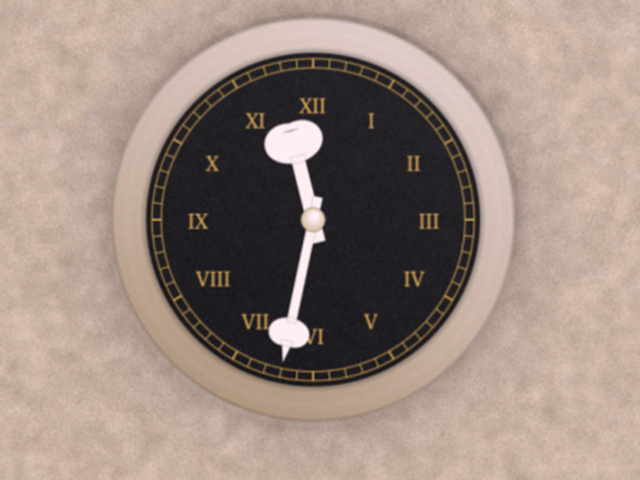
11:32
